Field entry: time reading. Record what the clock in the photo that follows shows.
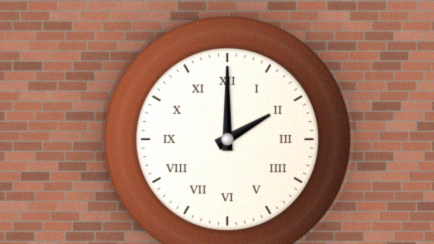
2:00
